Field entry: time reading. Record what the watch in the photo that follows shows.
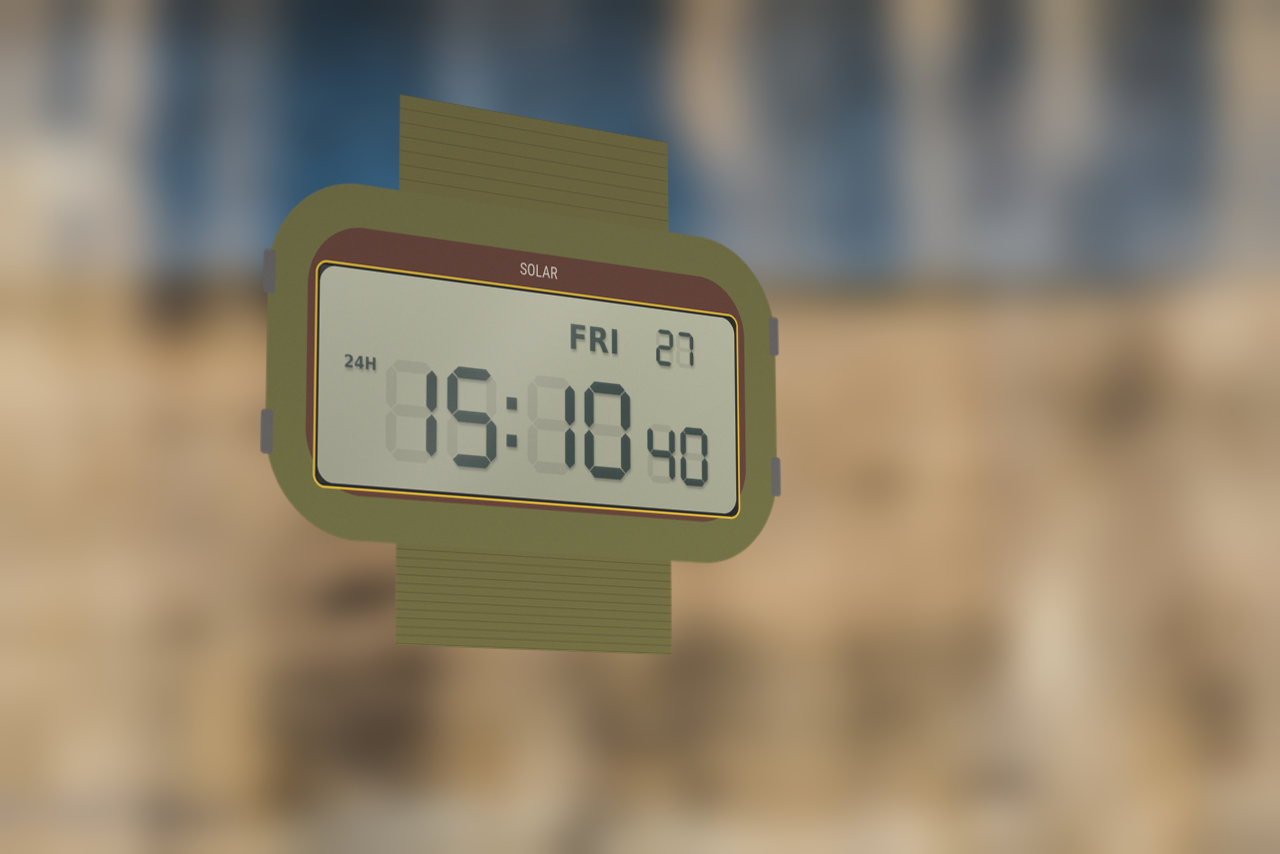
15:10:40
